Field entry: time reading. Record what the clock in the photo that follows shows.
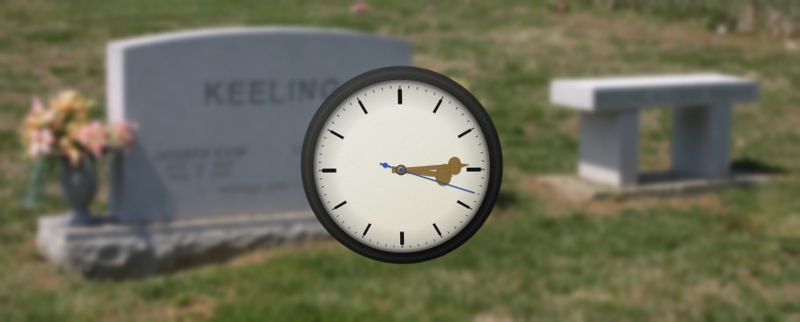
3:14:18
